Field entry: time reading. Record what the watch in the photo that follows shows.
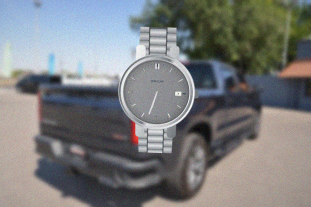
6:33
